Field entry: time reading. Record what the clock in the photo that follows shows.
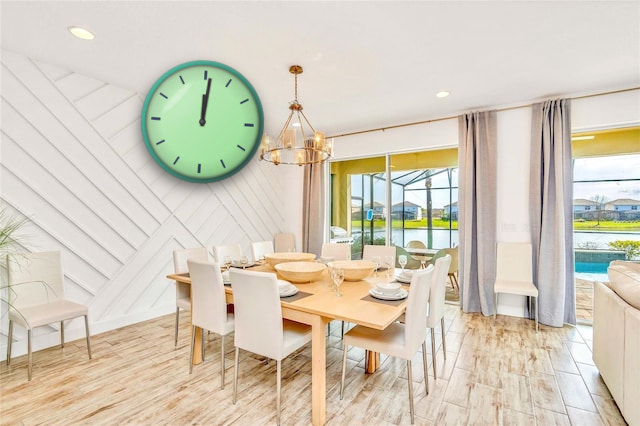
12:01
